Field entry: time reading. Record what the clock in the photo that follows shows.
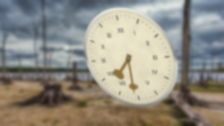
7:31
